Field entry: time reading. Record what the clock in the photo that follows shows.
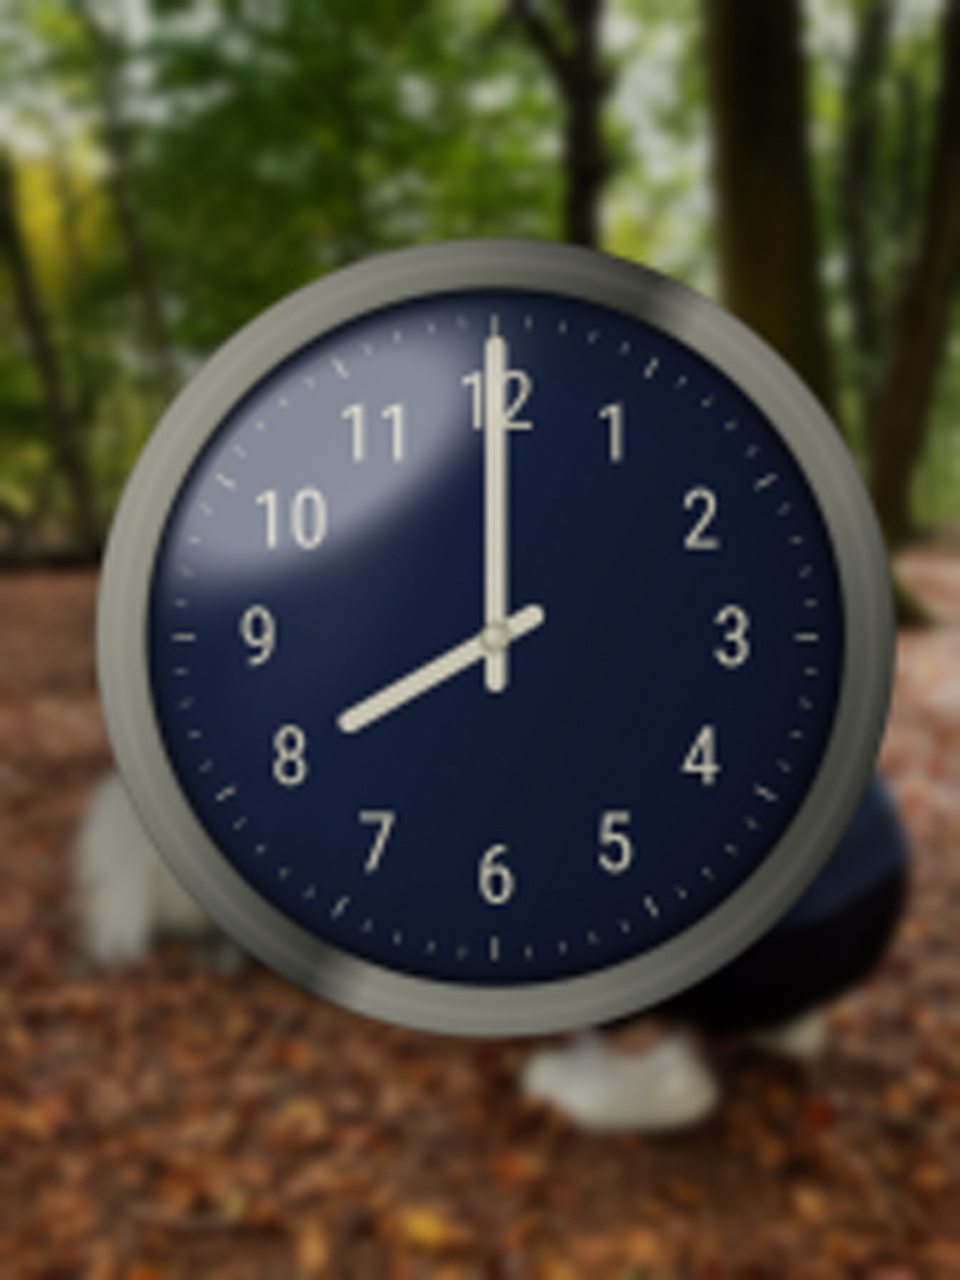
8:00
